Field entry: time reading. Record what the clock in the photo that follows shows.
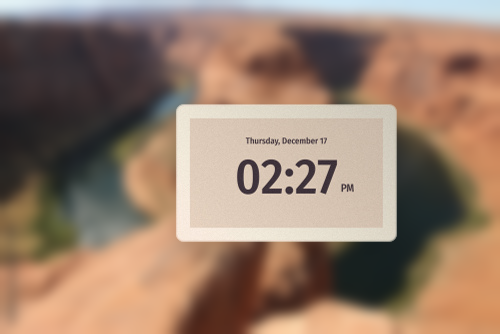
2:27
